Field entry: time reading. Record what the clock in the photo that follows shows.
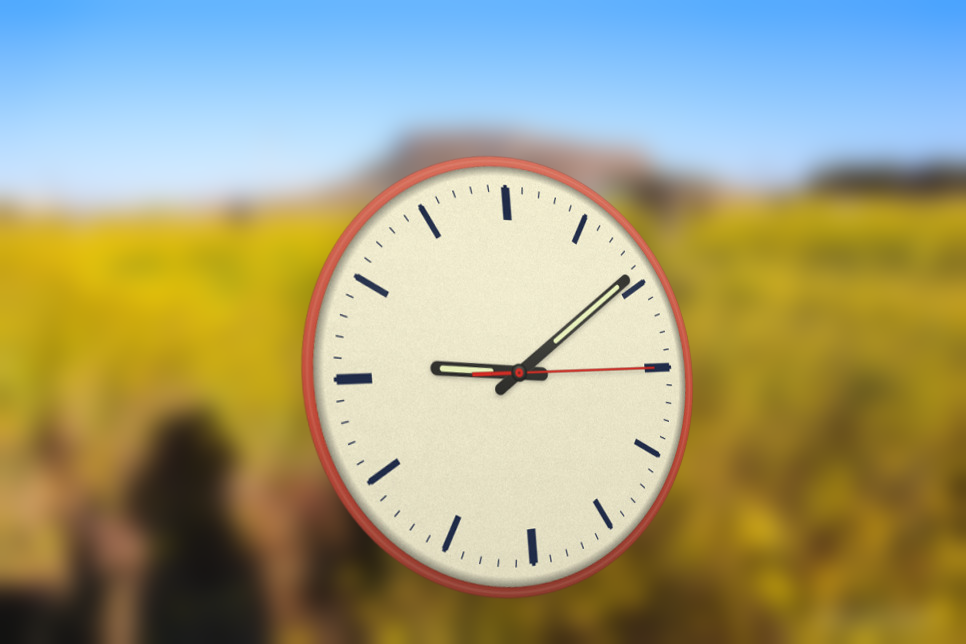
9:09:15
